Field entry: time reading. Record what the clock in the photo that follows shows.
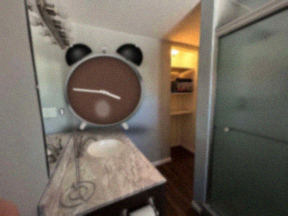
3:46
